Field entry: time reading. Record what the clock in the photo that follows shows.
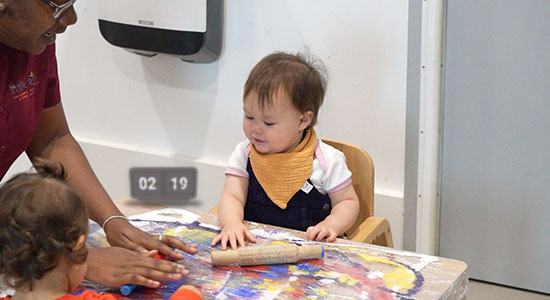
2:19
